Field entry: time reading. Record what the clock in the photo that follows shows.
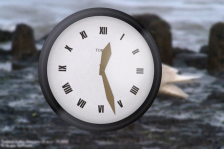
12:27
